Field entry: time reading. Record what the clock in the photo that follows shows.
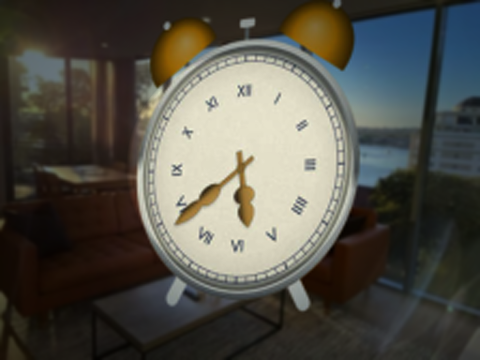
5:39
